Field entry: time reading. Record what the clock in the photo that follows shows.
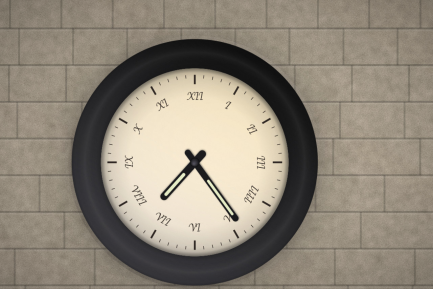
7:24
